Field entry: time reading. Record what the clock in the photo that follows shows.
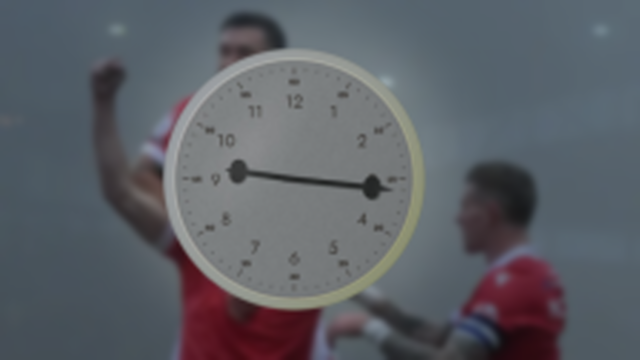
9:16
